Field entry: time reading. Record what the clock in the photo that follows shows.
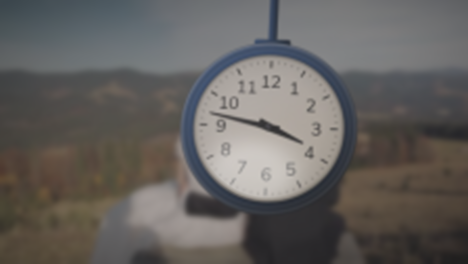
3:47
